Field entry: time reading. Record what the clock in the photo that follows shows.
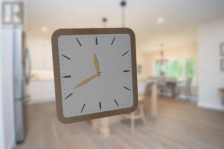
11:41
